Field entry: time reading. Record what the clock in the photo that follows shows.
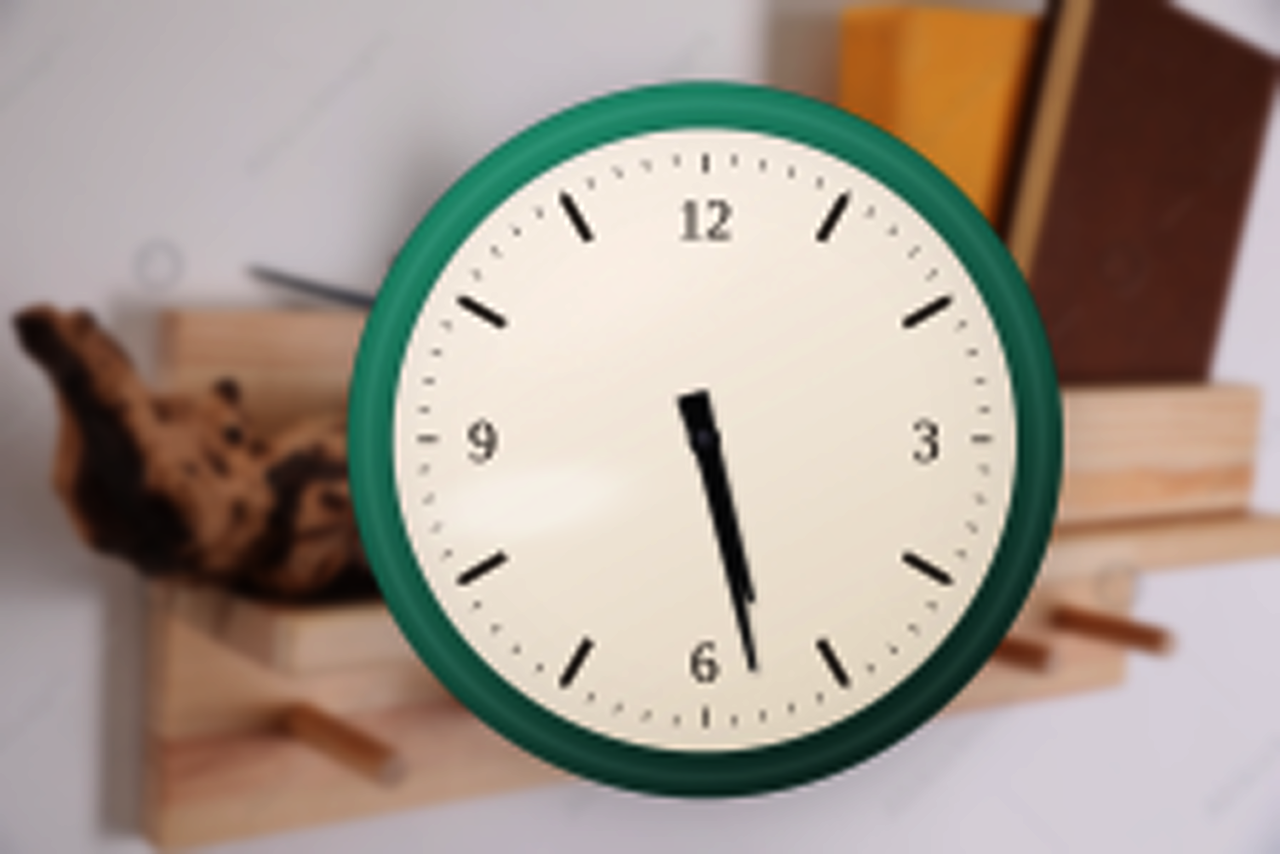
5:28
